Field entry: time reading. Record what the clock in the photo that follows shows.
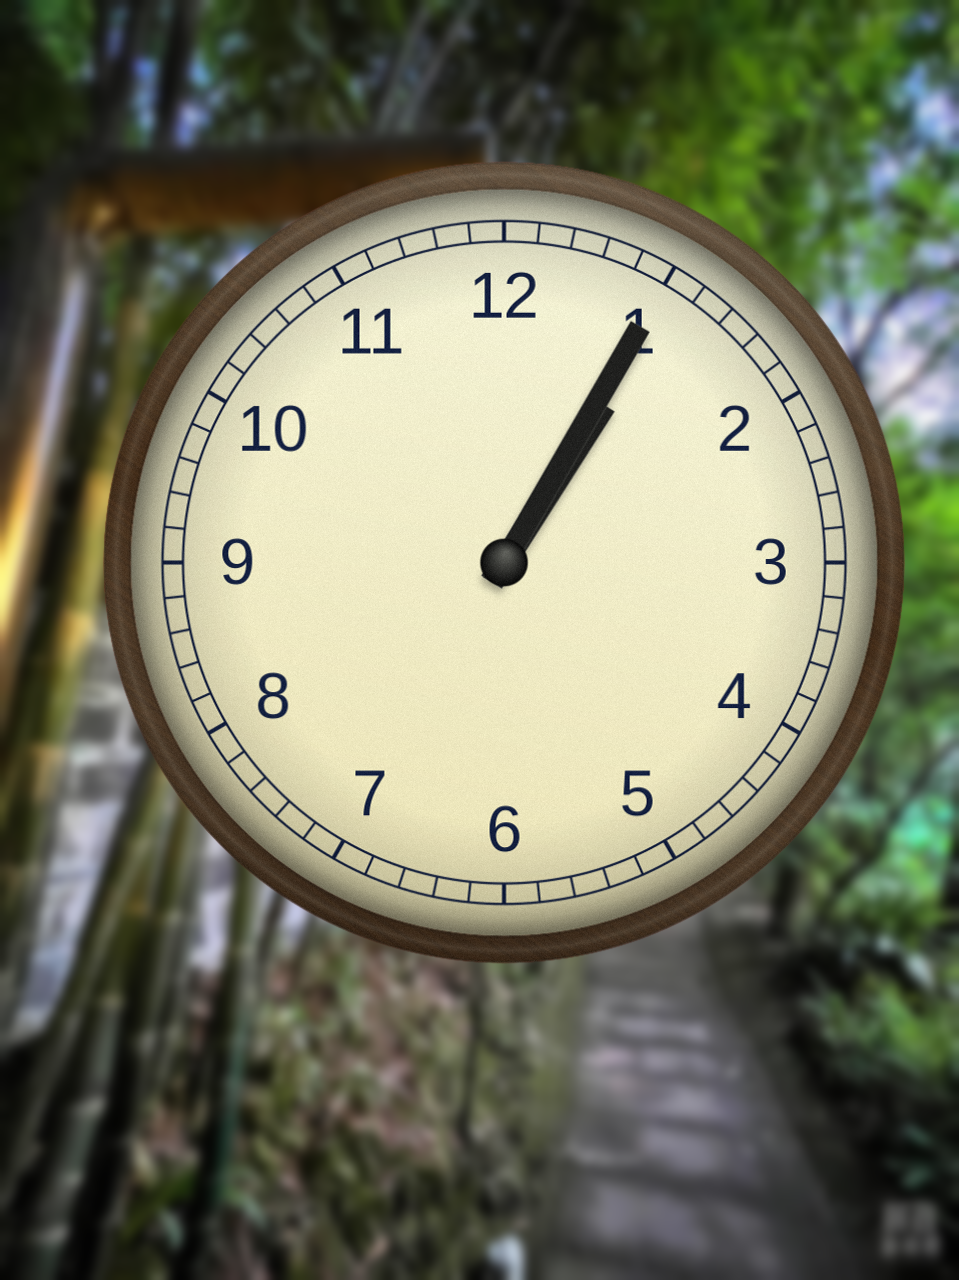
1:05
